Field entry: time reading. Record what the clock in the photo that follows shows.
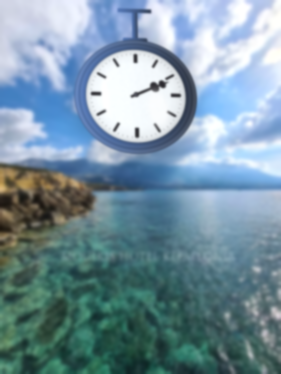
2:11
